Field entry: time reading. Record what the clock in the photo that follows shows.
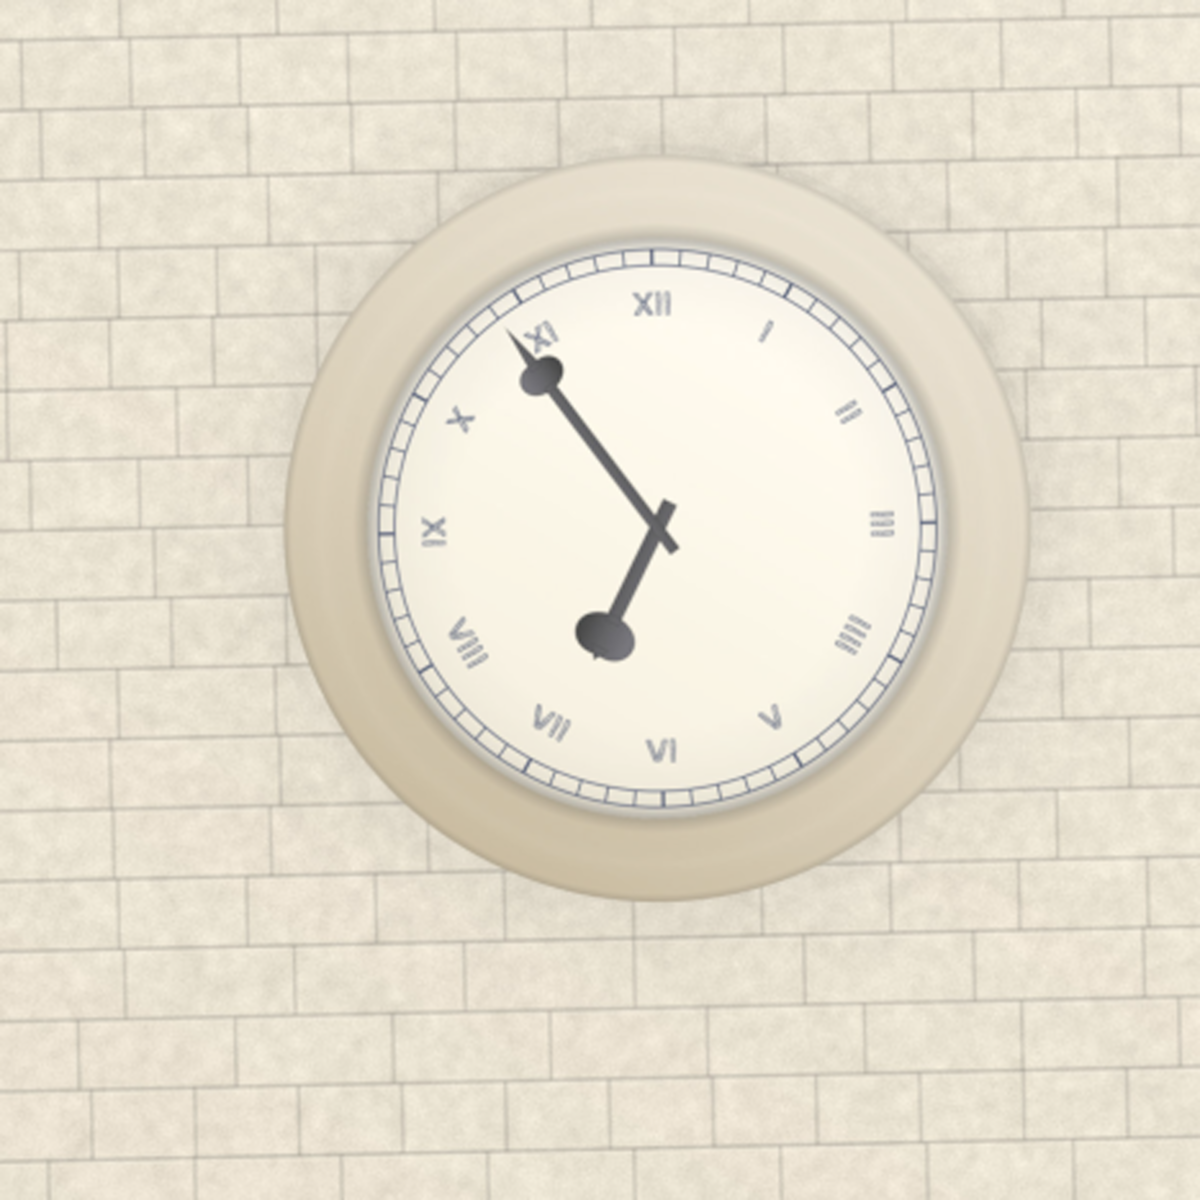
6:54
